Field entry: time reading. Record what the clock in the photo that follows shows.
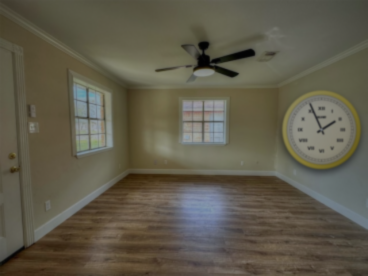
1:56
